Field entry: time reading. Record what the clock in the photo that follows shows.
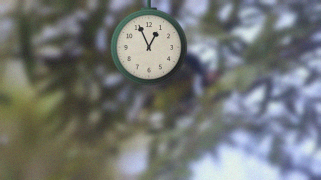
12:56
